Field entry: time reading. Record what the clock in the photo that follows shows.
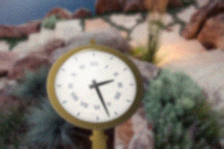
2:27
